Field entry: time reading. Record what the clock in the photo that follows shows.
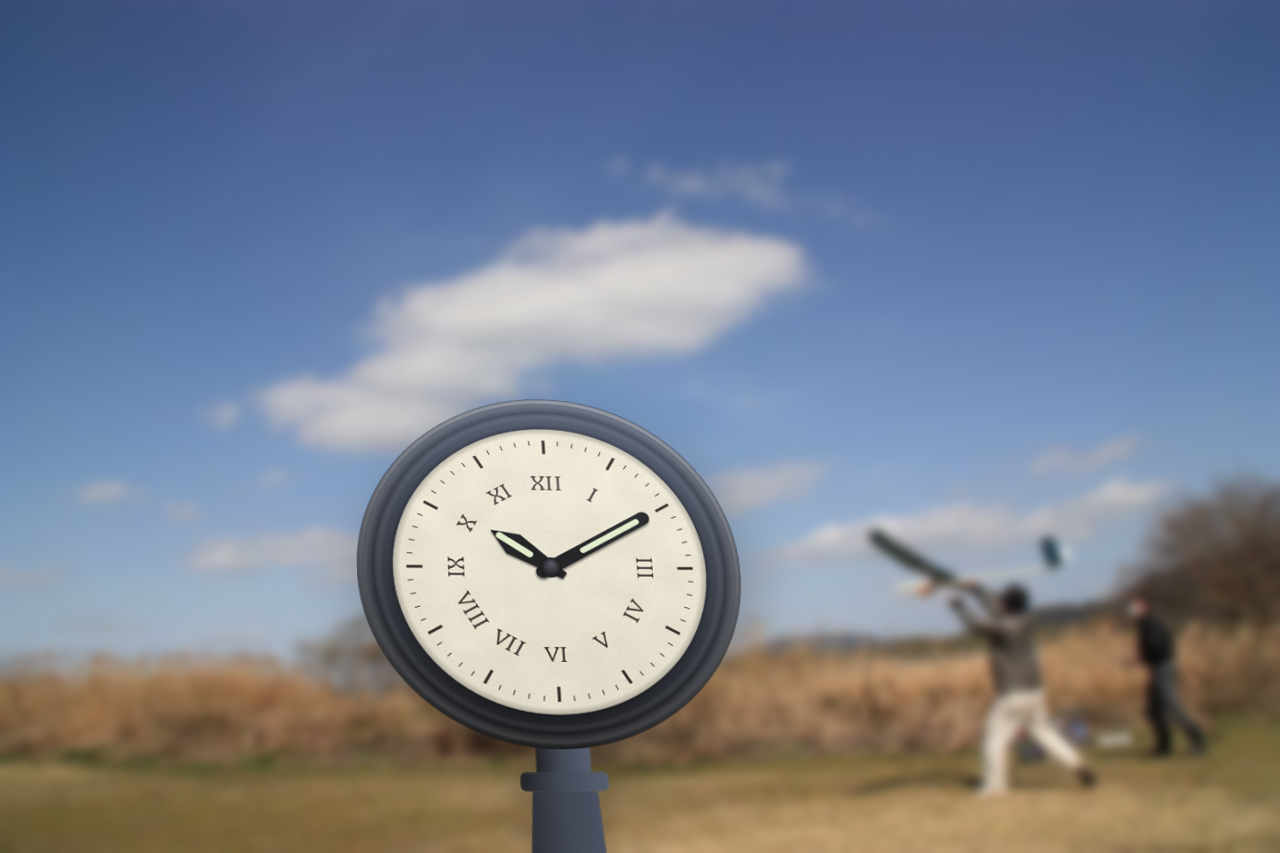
10:10
